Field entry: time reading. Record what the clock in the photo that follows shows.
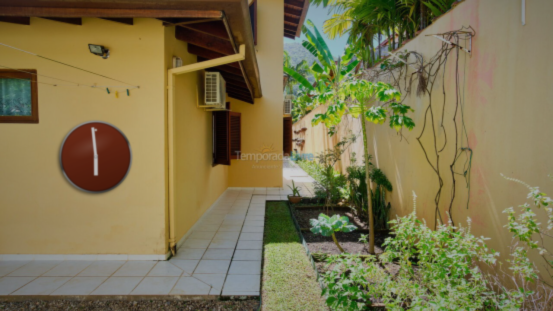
5:59
